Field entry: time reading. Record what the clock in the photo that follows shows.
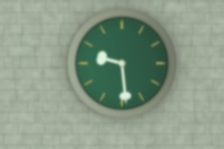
9:29
